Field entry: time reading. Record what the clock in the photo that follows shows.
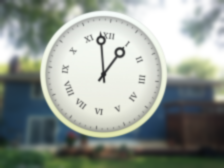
12:58
